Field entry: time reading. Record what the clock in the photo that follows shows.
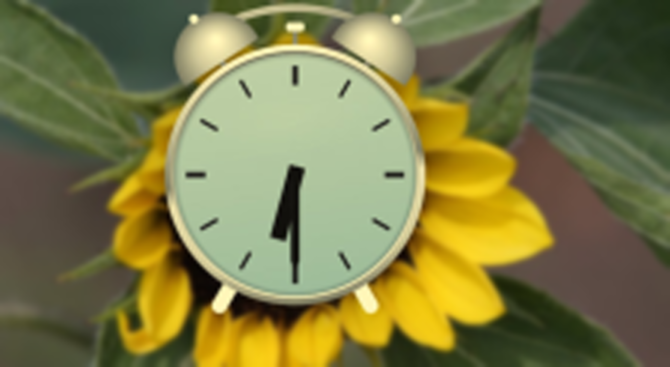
6:30
